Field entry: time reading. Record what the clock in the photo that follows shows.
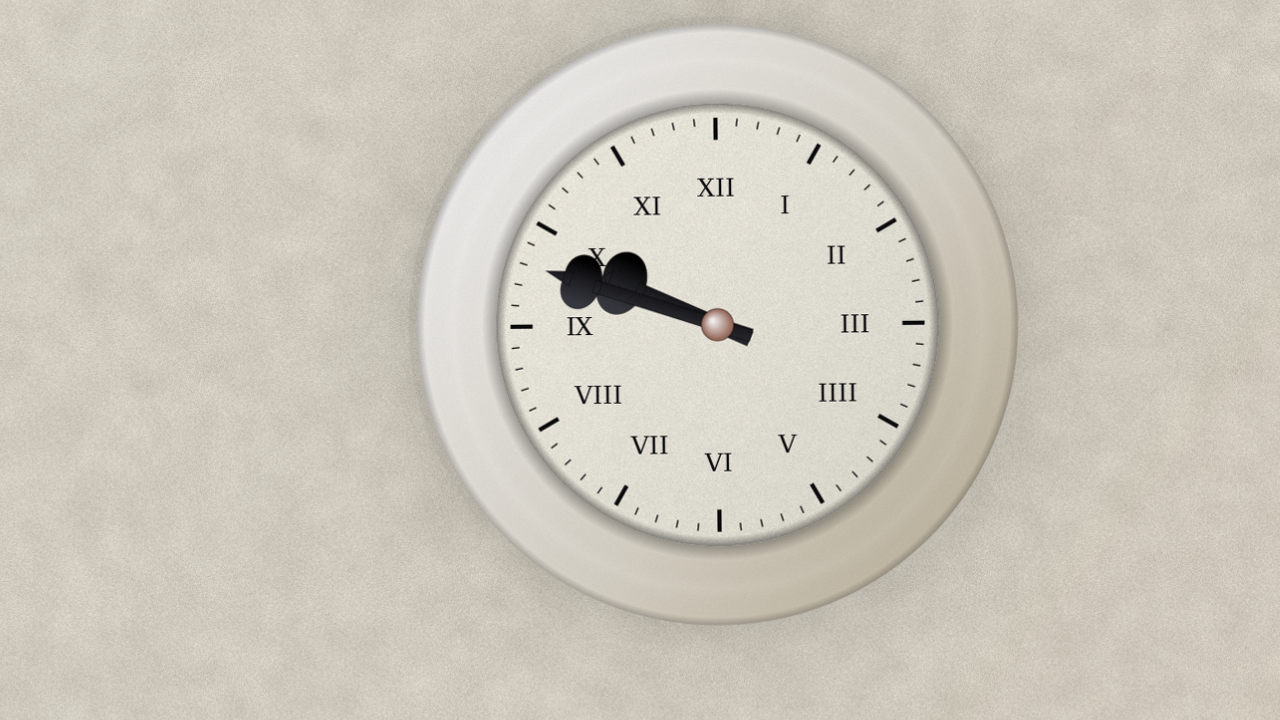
9:48
